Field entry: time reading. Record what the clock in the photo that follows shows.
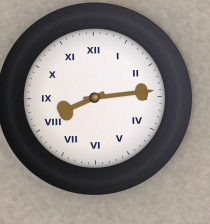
8:14
